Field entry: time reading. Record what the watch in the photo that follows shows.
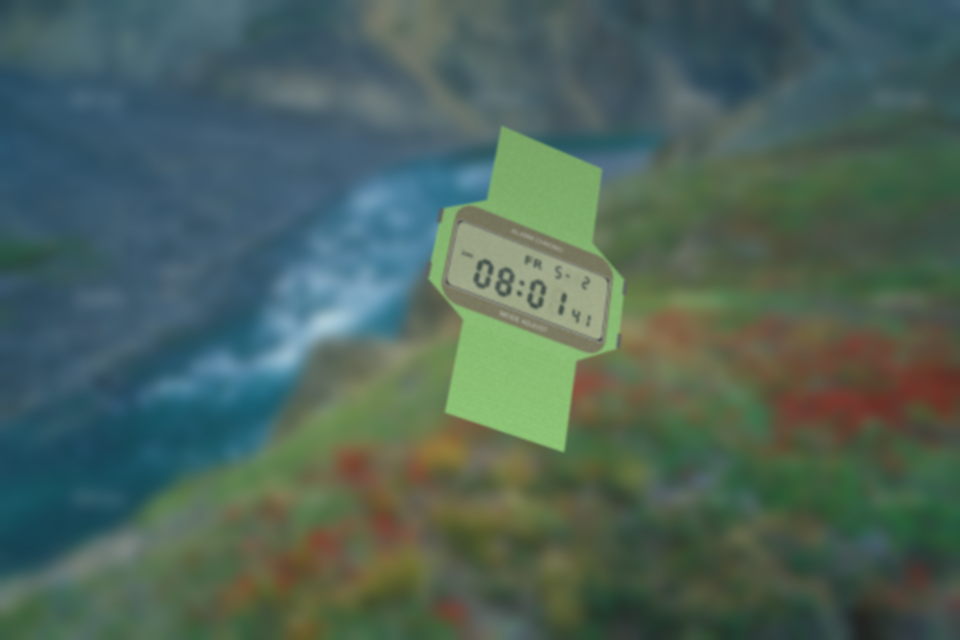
8:01:41
